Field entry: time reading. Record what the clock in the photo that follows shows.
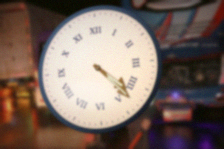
4:23
